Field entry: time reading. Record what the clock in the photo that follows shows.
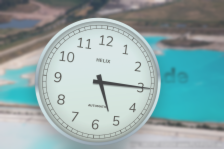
5:15
